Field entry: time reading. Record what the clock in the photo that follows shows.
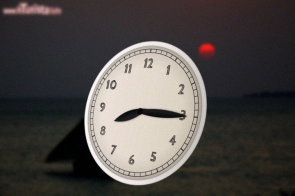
8:15
